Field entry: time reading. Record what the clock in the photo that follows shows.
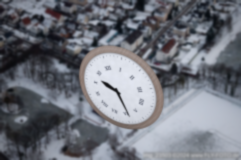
10:29
